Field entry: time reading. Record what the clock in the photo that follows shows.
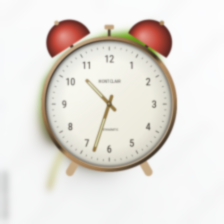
10:33
